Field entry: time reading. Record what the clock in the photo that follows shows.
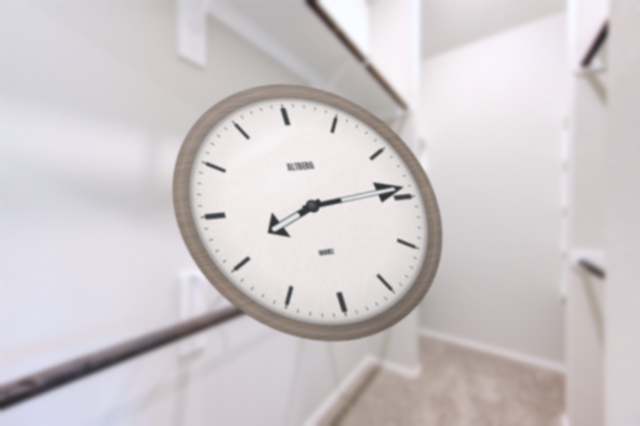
8:14
